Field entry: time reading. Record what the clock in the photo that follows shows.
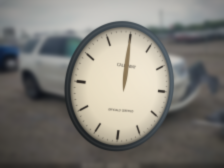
12:00
